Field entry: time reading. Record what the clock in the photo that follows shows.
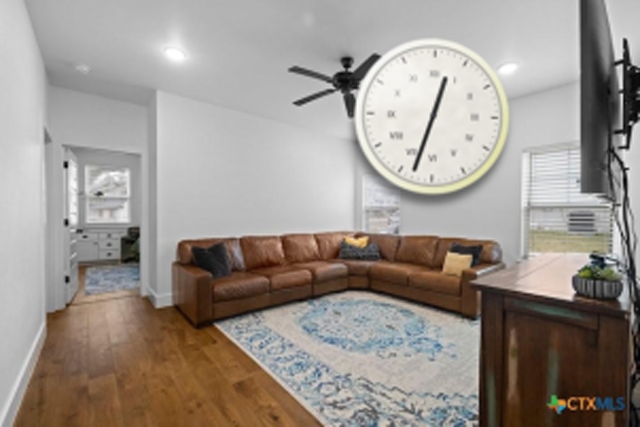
12:33
